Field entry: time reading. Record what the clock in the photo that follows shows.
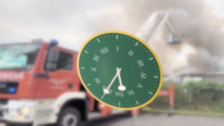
6:40
